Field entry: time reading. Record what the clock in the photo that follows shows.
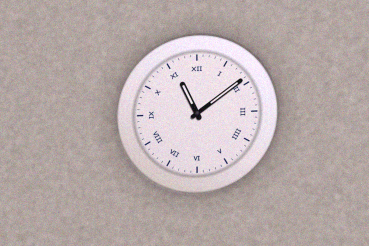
11:09
